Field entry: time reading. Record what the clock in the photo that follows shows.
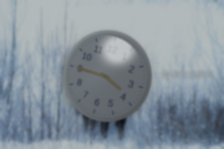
3:45
